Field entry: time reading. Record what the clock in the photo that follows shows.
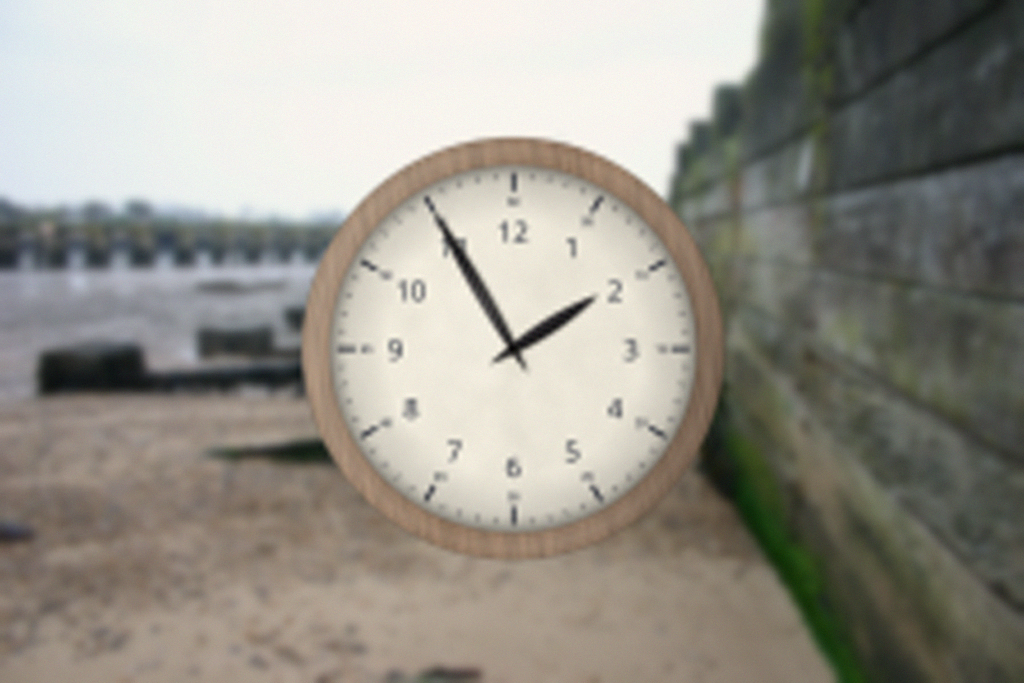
1:55
